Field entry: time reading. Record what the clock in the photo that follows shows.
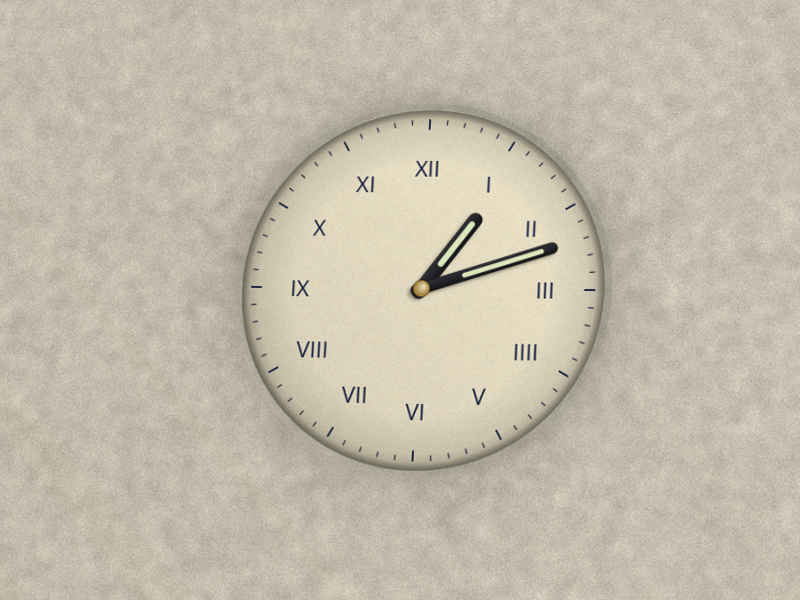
1:12
